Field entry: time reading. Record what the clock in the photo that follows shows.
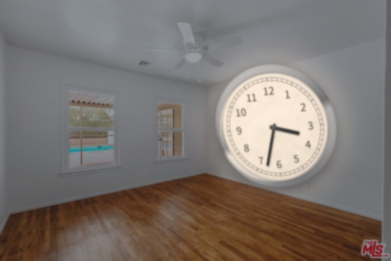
3:33
